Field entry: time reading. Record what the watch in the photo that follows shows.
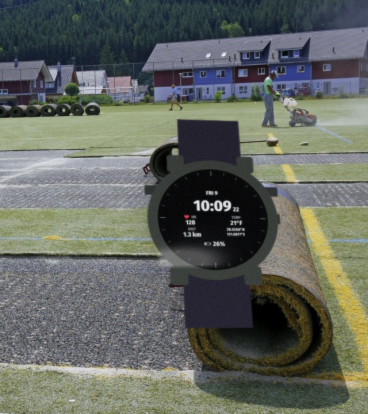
10:09
